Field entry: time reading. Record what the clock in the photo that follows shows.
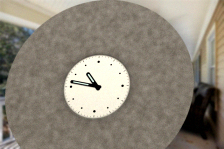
10:47
